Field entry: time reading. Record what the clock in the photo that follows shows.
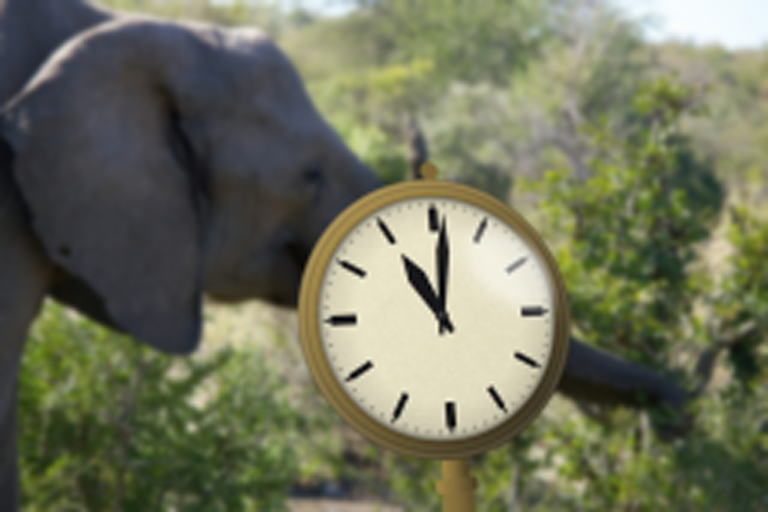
11:01
